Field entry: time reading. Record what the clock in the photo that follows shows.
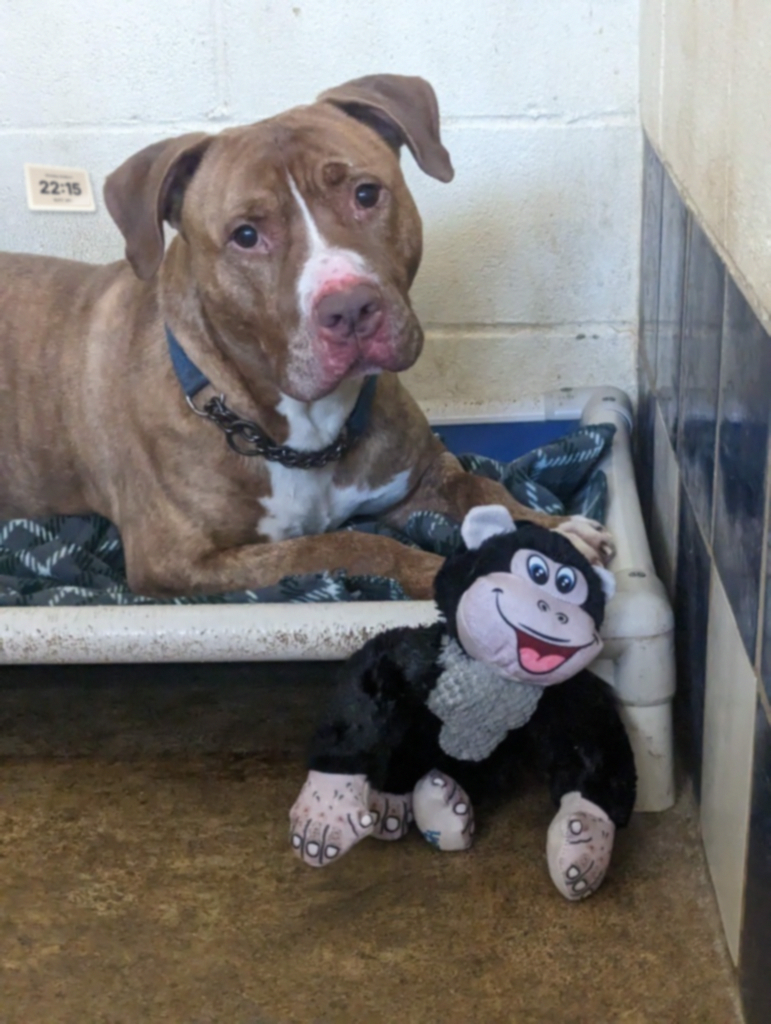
22:15
